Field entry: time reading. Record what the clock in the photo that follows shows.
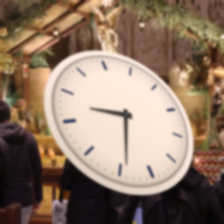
9:34
